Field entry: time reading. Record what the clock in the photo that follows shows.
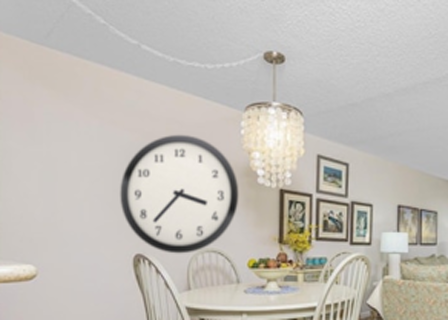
3:37
